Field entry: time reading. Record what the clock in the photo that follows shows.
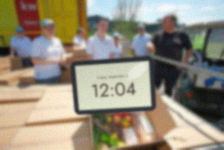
12:04
